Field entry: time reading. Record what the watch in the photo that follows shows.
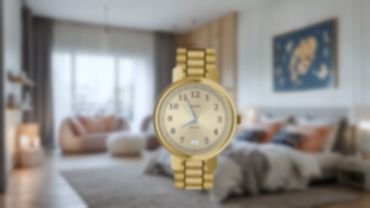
7:56
